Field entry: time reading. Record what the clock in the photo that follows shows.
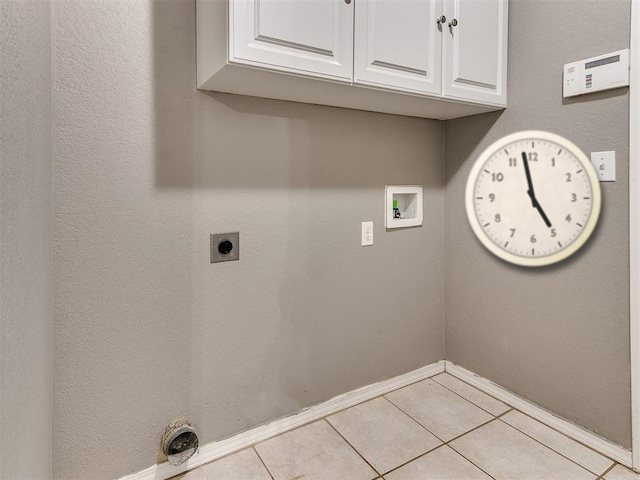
4:58
